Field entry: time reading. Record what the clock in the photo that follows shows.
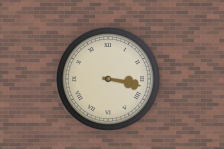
3:17
